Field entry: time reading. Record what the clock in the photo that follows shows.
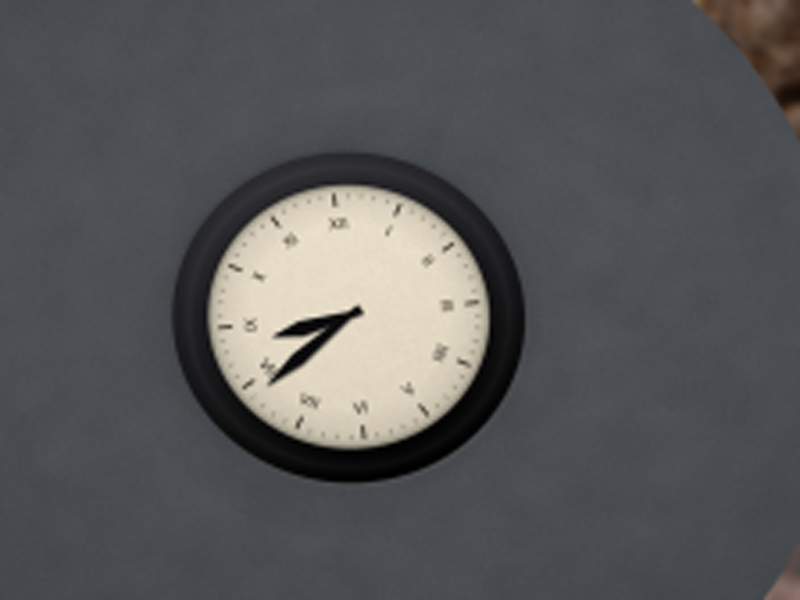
8:39
